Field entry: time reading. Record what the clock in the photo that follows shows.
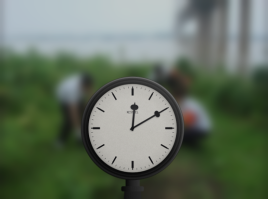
12:10
